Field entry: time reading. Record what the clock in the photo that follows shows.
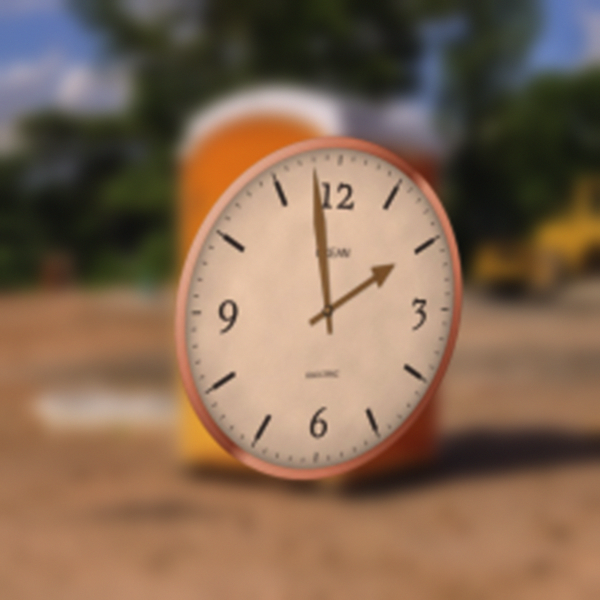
1:58
